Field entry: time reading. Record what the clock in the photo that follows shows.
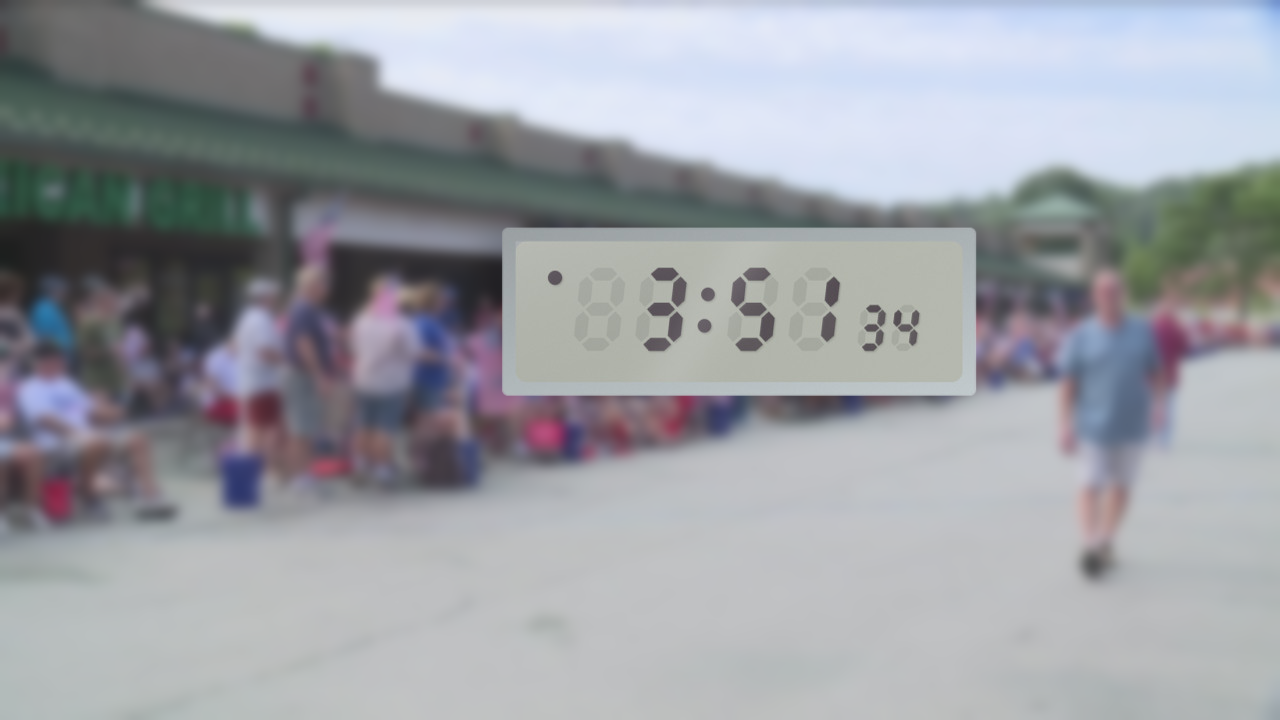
3:51:34
